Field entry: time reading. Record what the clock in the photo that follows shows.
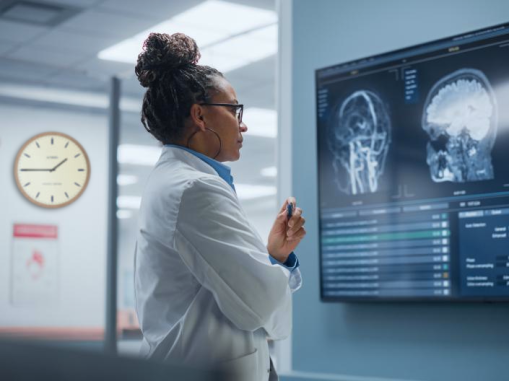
1:45
